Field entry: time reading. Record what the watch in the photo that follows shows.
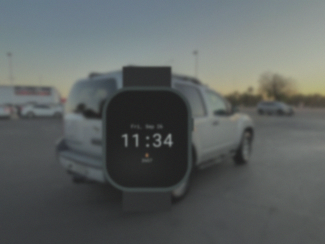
11:34
